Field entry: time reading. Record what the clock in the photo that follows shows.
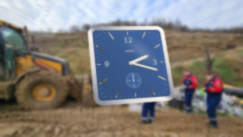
2:18
